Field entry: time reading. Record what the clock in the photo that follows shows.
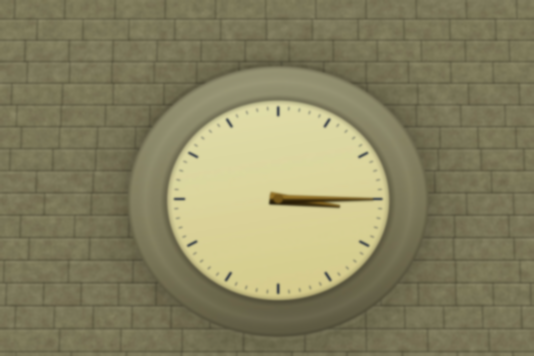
3:15
